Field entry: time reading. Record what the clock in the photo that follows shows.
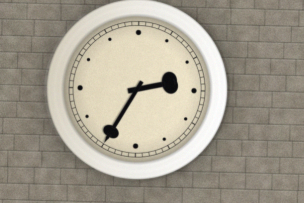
2:35
